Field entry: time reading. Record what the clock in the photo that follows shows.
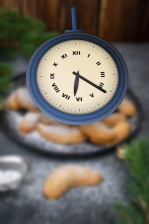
6:21
